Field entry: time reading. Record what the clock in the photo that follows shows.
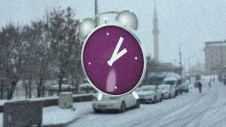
2:06
